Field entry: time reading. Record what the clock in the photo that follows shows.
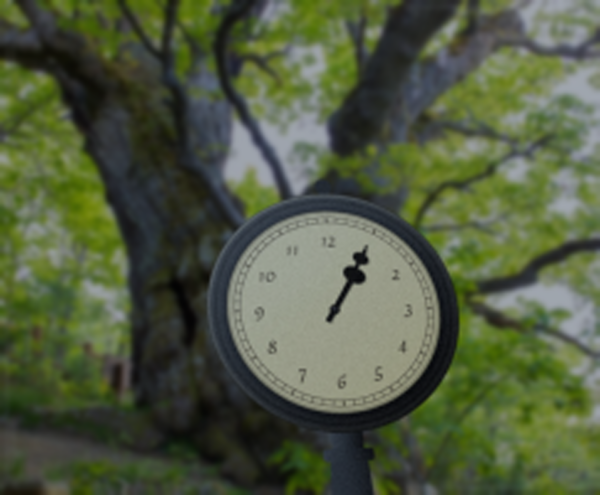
1:05
